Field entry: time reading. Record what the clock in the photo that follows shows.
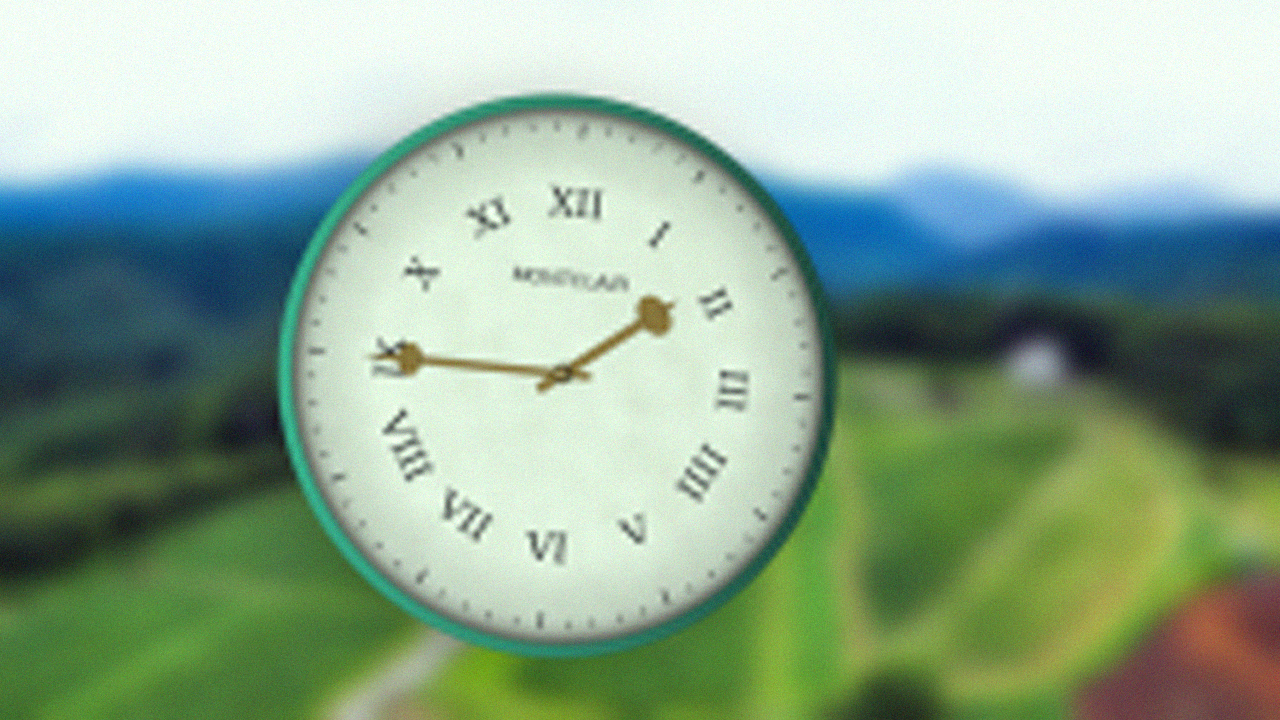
1:45
